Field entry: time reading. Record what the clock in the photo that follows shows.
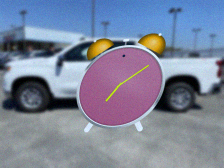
7:09
